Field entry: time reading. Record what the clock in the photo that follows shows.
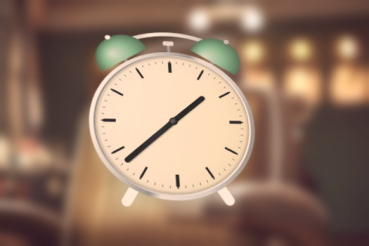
1:38
